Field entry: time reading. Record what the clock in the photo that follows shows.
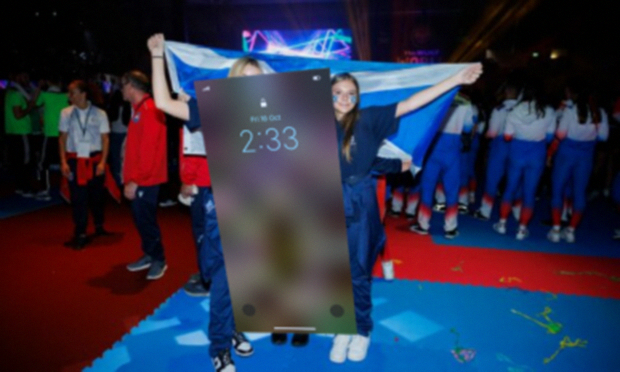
2:33
